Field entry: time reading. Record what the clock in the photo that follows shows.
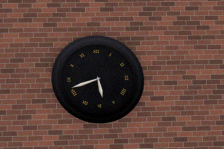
5:42
